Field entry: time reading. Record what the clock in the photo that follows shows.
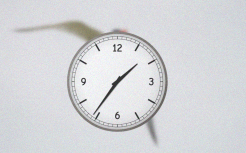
1:36
